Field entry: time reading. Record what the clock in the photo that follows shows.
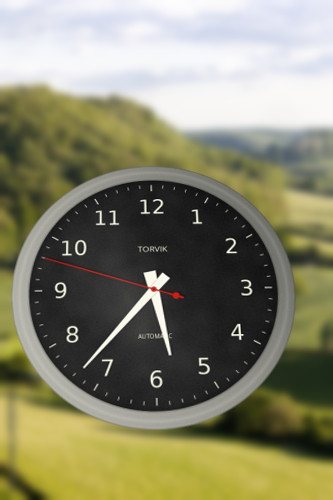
5:36:48
